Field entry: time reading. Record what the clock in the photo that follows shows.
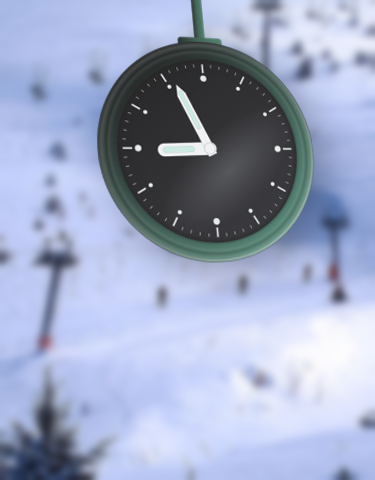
8:56
